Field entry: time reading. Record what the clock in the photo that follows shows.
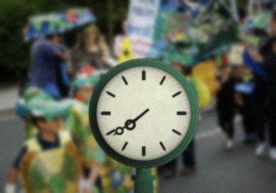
7:39
